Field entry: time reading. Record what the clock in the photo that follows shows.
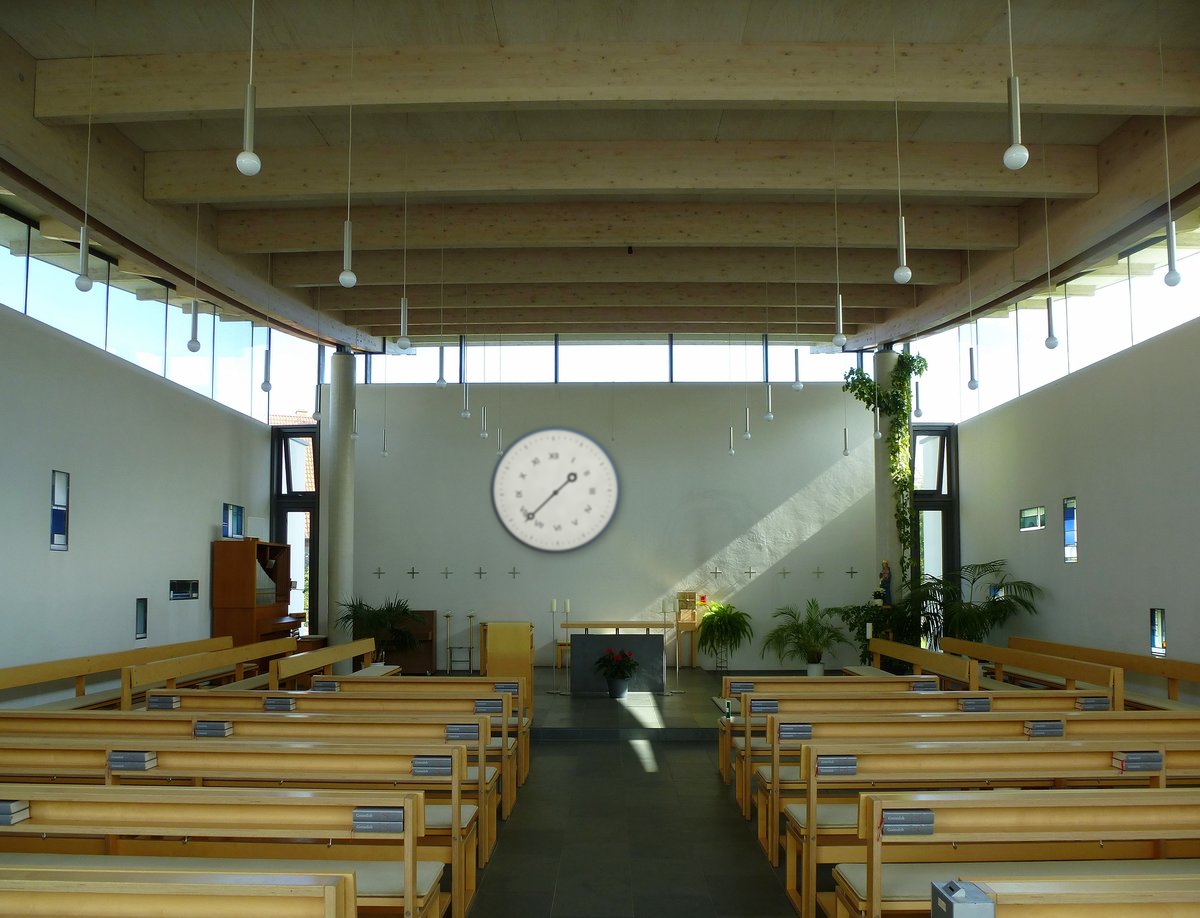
1:38
